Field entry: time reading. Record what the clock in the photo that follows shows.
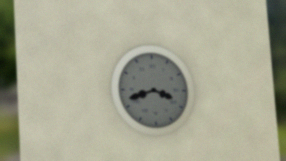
3:42
